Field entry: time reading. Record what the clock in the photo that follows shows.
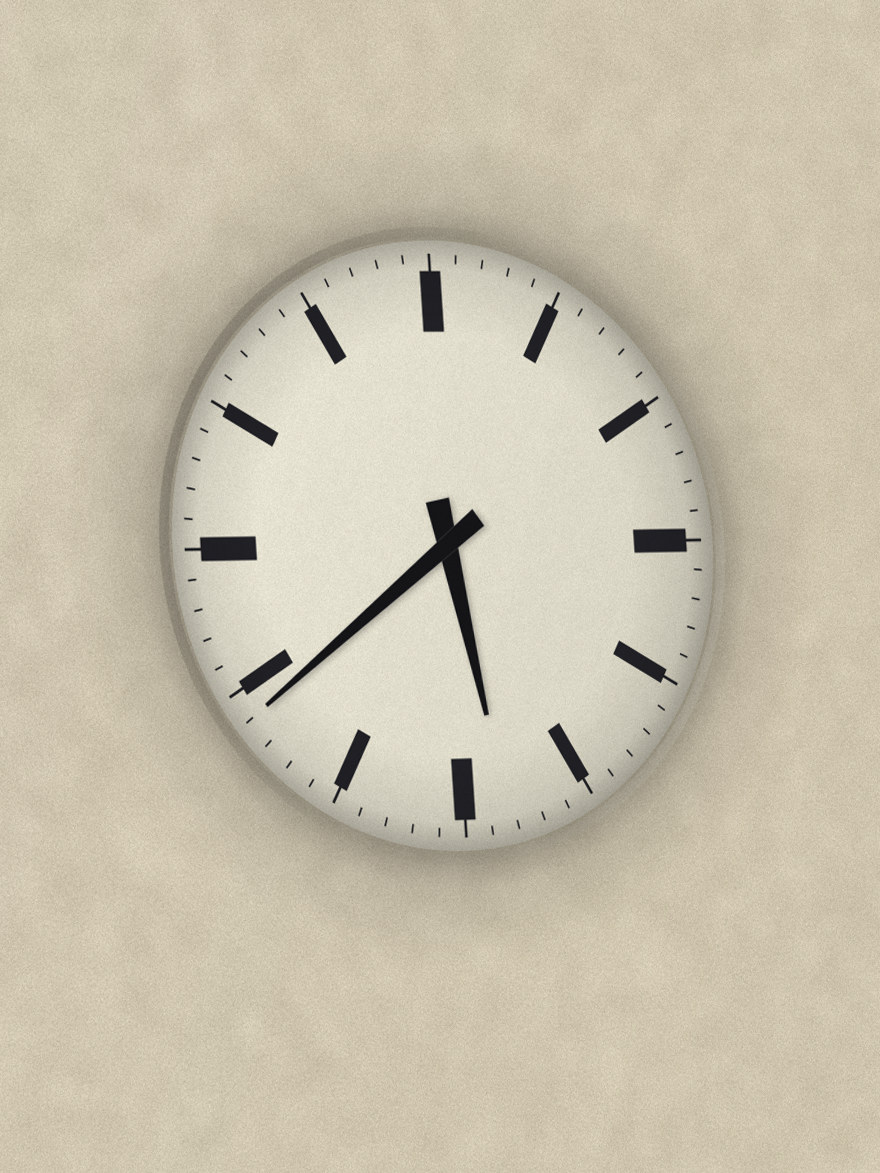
5:39
